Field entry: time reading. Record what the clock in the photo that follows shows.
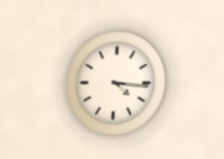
4:16
